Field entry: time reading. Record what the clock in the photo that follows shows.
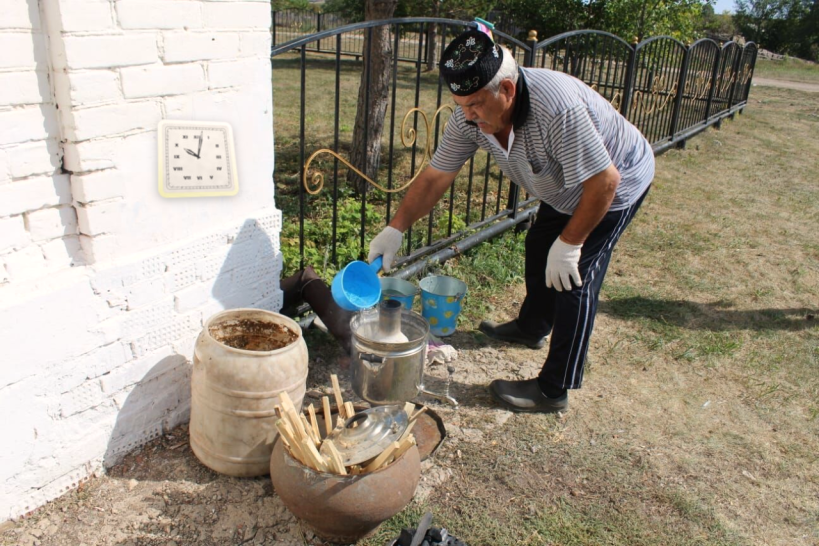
10:02
